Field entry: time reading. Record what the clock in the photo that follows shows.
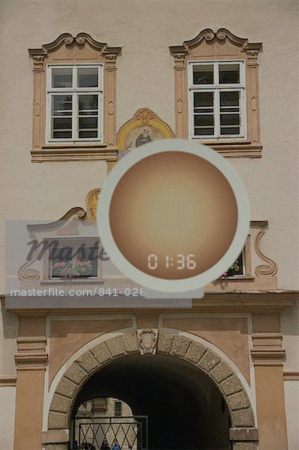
1:36
